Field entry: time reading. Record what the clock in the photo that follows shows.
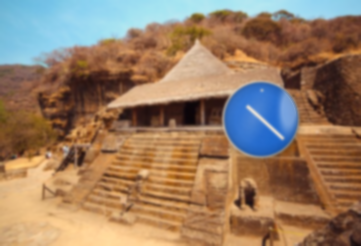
10:22
